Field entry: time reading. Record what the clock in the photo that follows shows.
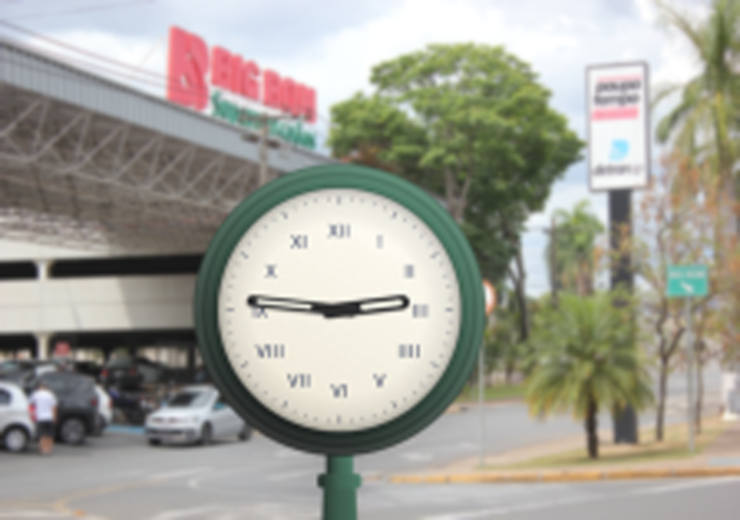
2:46
